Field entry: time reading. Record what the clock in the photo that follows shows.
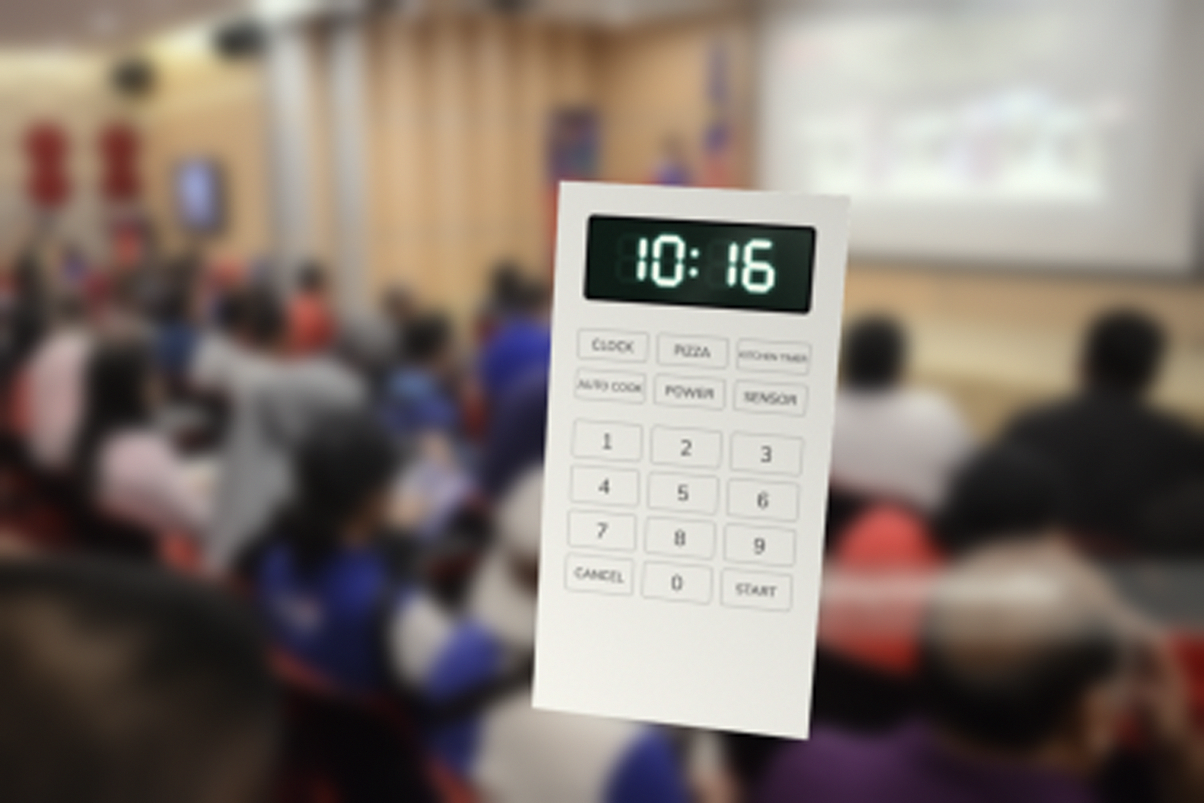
10:16
